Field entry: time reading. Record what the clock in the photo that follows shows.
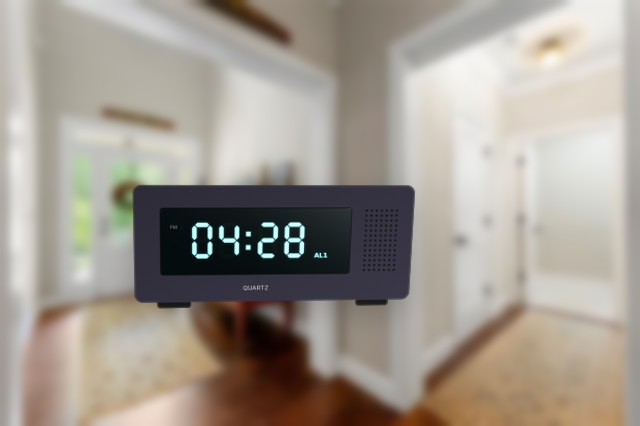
4:28
